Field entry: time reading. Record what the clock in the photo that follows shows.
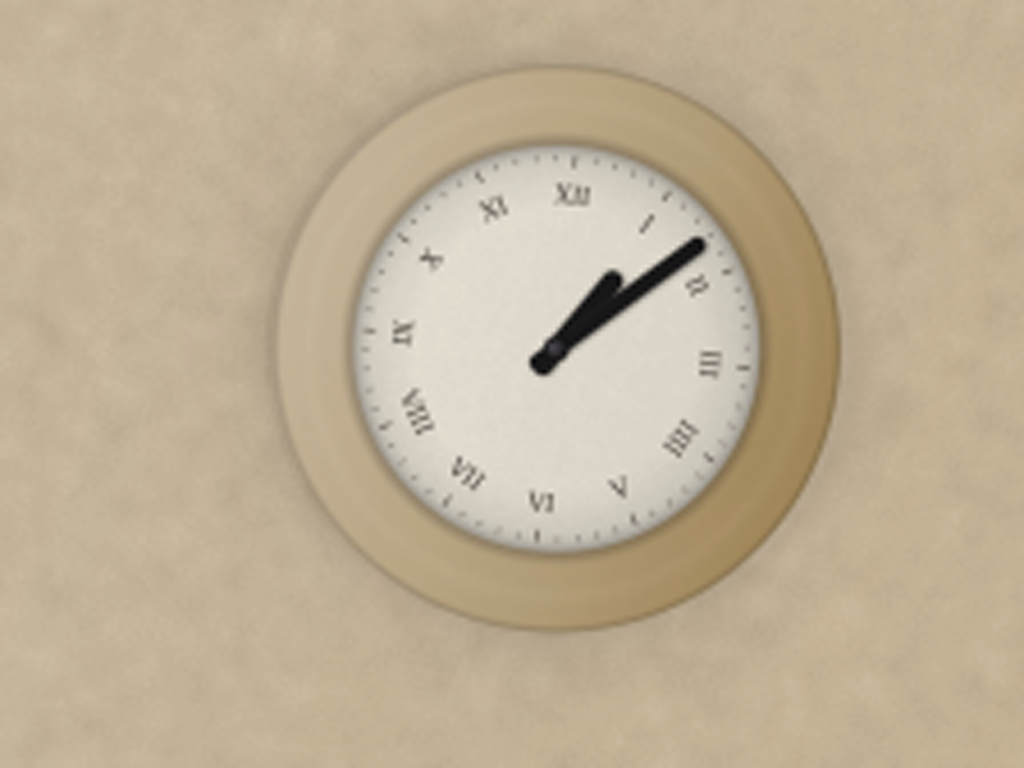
1:08
